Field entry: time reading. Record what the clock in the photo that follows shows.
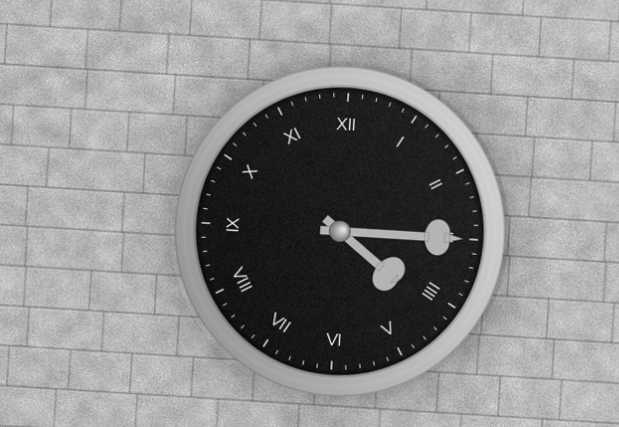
4:15
